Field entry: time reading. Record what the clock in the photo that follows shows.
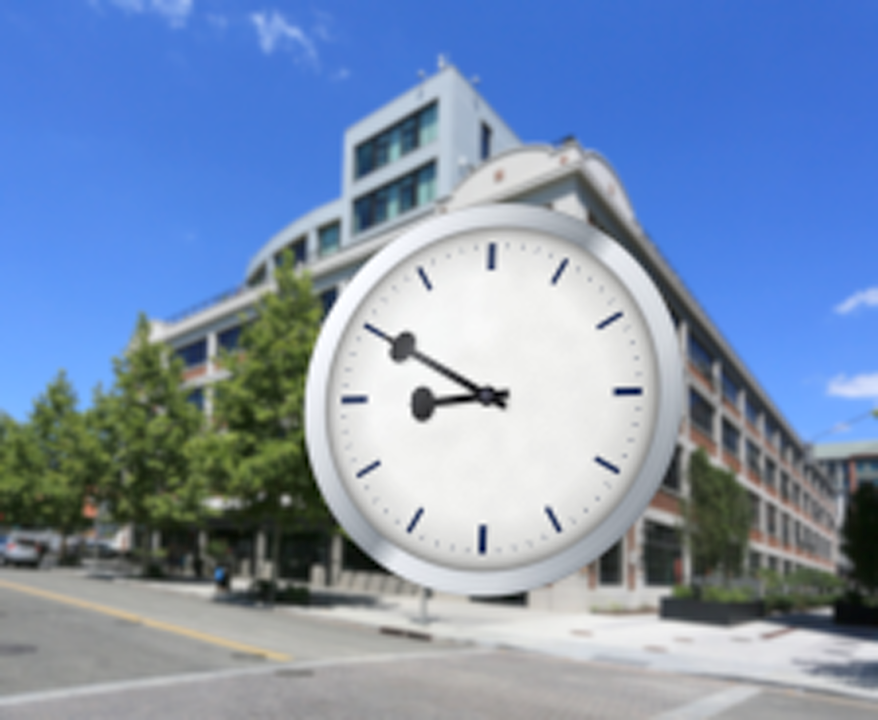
8:50
